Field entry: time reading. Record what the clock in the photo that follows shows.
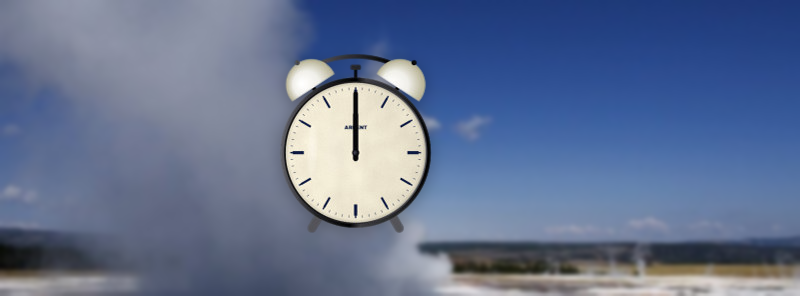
12:00
